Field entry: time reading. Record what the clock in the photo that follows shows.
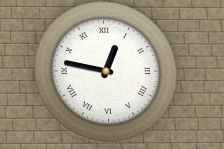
12:47
